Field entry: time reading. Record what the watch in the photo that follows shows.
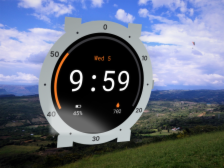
9:59
